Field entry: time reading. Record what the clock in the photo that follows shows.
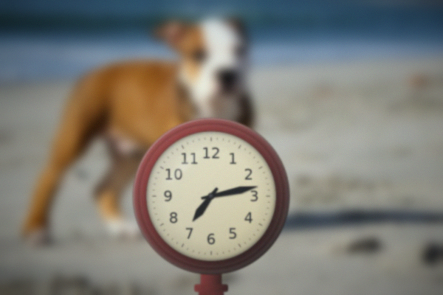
7:13
